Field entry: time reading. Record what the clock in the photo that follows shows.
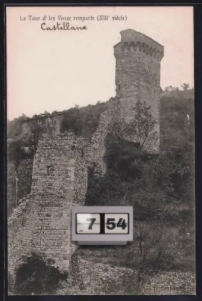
7:54
